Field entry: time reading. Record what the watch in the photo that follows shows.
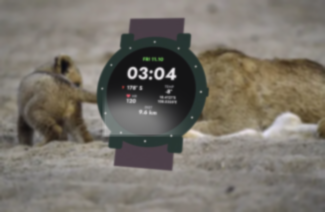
3:04
